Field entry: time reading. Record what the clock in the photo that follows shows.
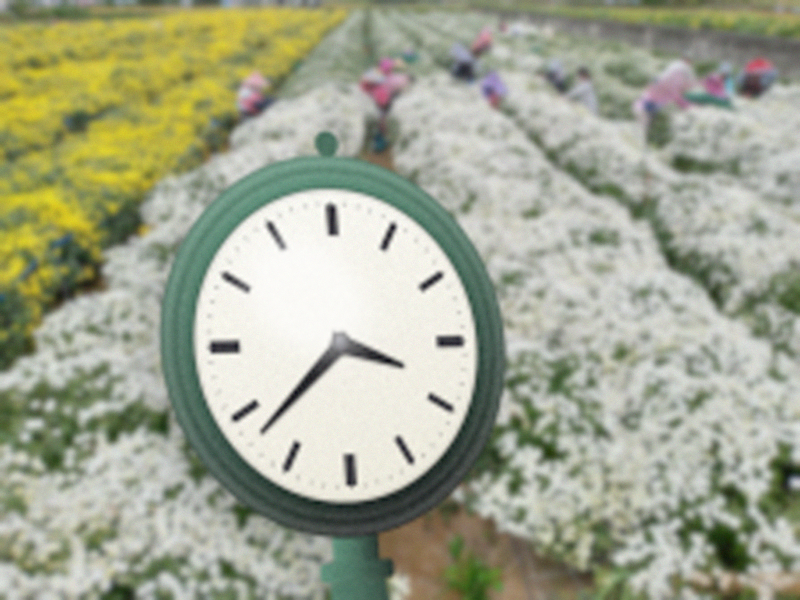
3:38
